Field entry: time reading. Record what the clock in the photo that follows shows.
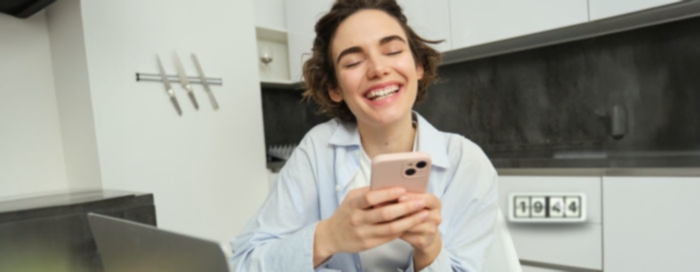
19:44
